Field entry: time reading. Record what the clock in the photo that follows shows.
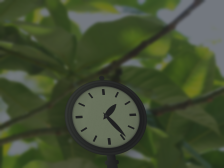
1:24
